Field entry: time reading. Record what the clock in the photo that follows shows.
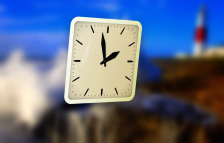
1:58
